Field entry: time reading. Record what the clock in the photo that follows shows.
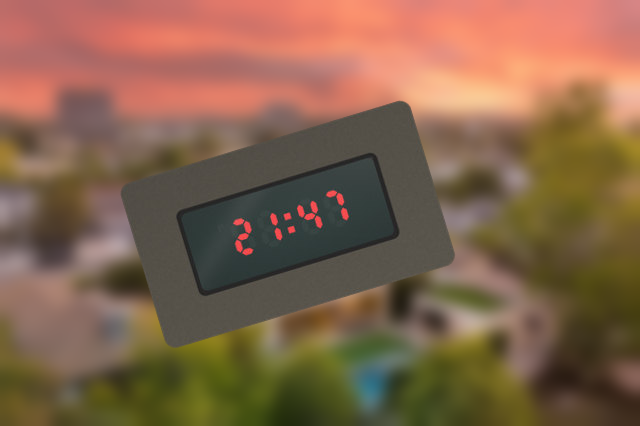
21:47
